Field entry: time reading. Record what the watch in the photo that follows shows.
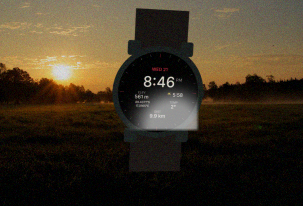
8:46
